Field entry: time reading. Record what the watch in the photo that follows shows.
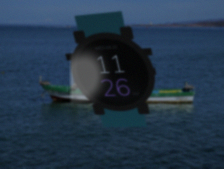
11:26
